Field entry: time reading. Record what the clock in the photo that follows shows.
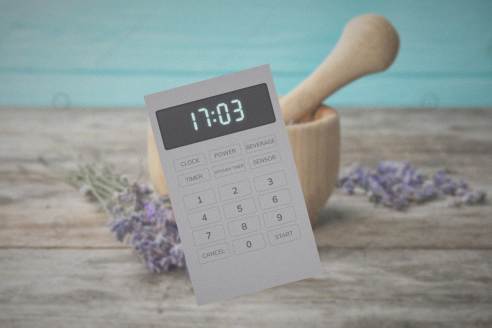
17:03
